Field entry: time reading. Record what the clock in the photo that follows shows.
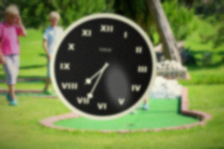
7:34
